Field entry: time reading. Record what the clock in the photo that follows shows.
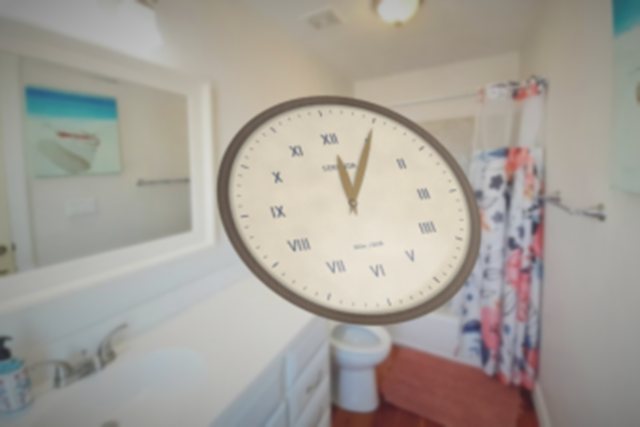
12:05
